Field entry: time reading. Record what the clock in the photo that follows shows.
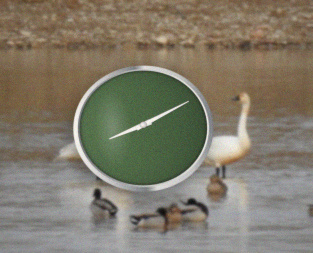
8:10
